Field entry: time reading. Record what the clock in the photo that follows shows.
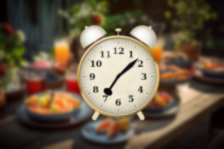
7:08
